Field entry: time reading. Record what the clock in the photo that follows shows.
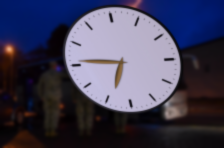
6:46
